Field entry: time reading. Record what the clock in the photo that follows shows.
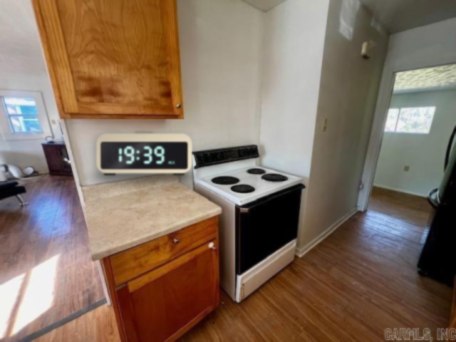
19:39
